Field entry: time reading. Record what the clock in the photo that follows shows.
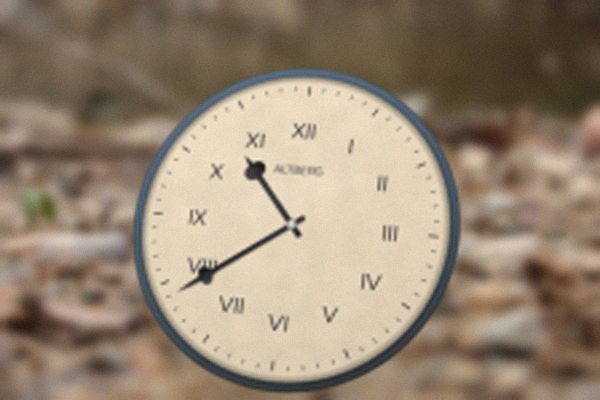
10:39
